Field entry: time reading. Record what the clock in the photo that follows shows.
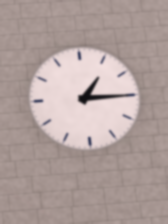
1:15
